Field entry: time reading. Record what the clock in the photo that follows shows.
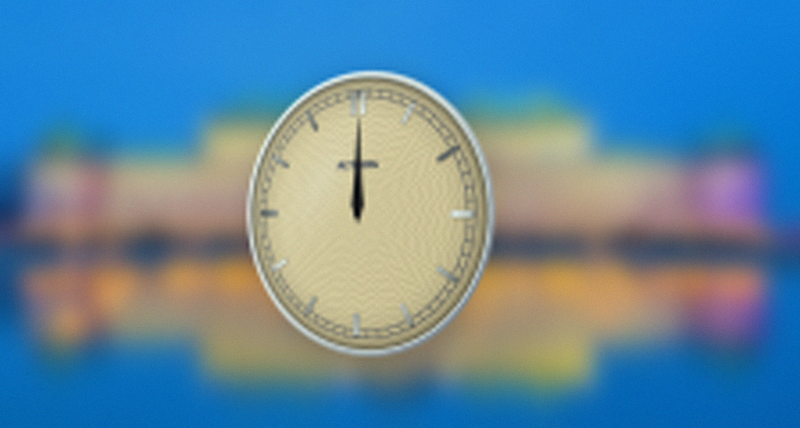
12:00
